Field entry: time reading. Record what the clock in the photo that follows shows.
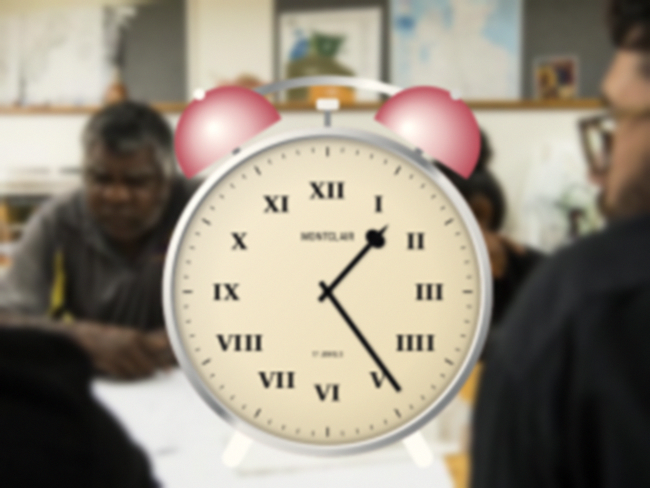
1:24
